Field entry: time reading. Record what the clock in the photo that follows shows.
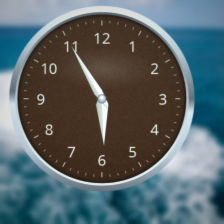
5:55
